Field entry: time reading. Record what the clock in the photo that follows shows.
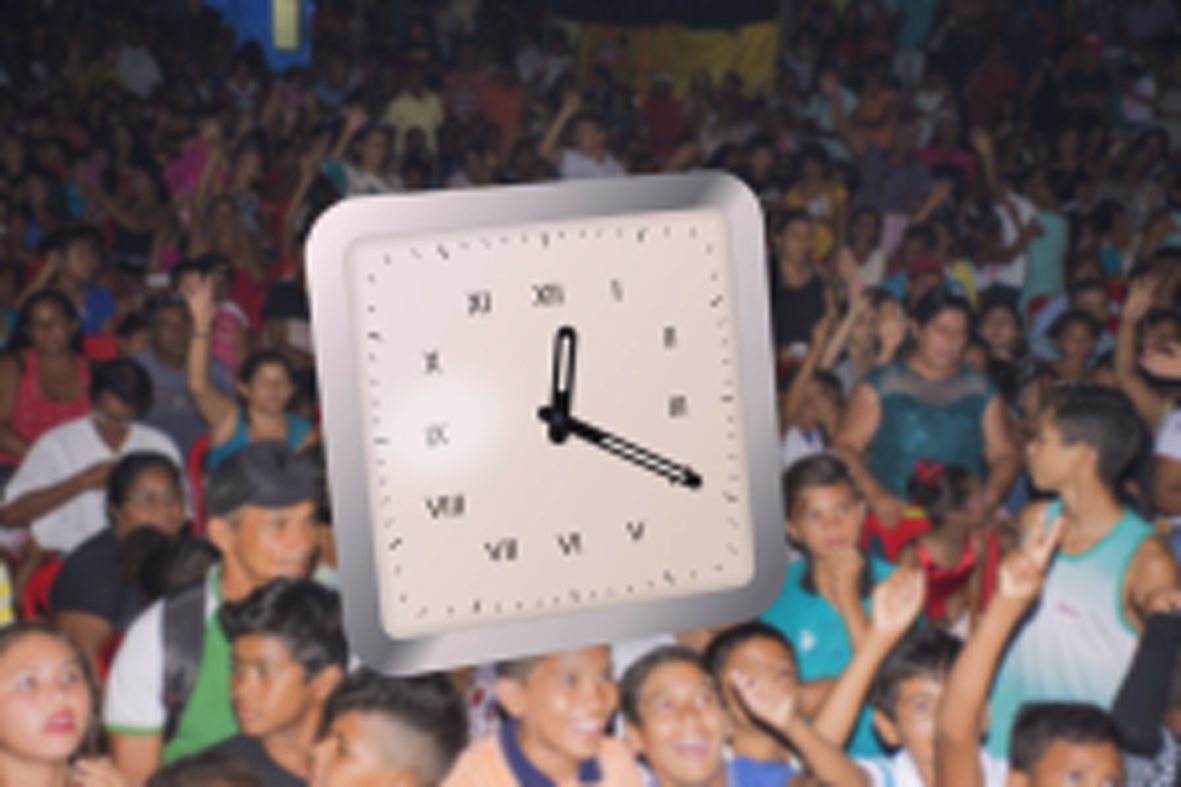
12:20
